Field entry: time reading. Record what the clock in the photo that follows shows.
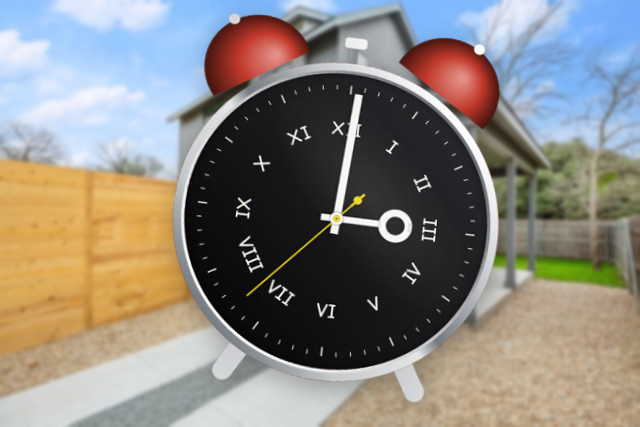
3:00:37
